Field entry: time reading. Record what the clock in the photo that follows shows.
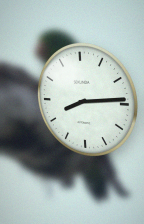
8:14
